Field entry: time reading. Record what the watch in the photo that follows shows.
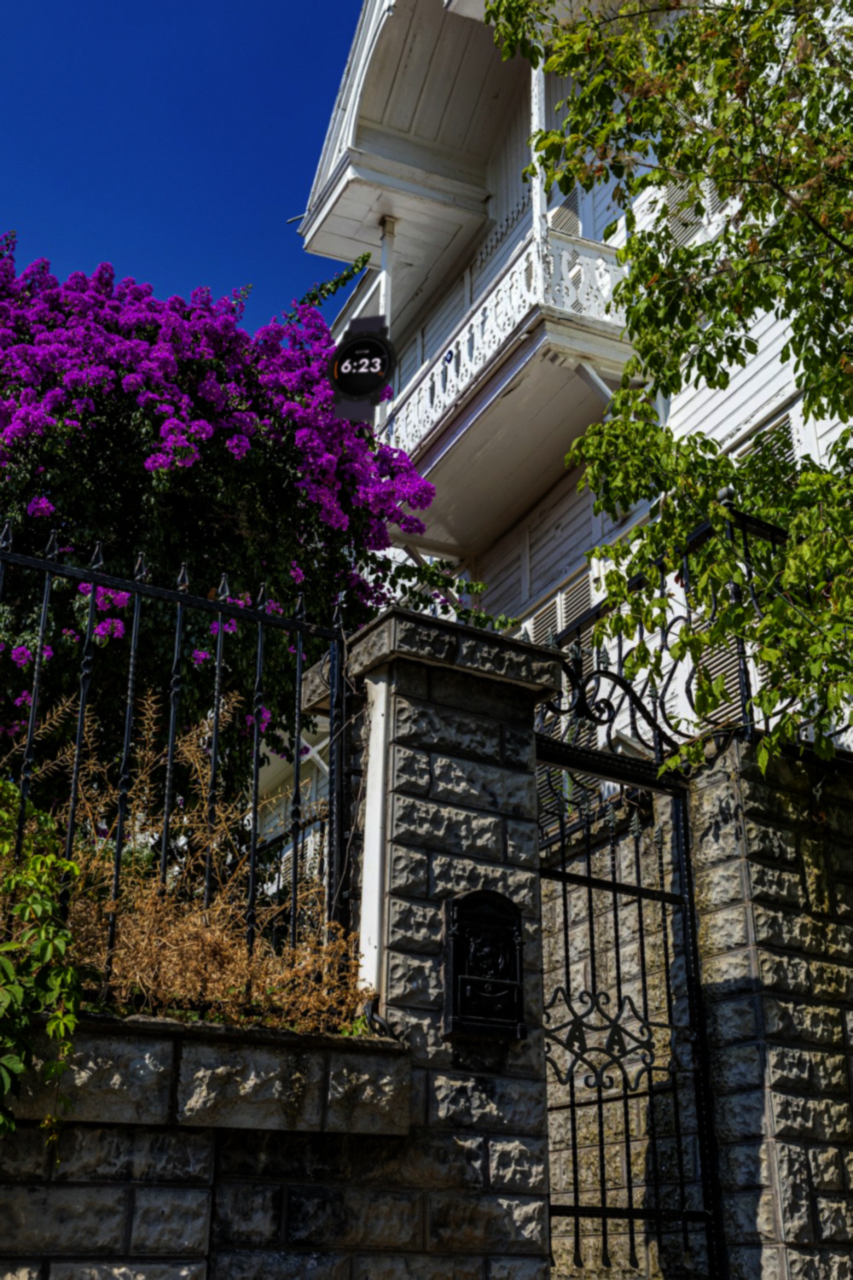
6:23
